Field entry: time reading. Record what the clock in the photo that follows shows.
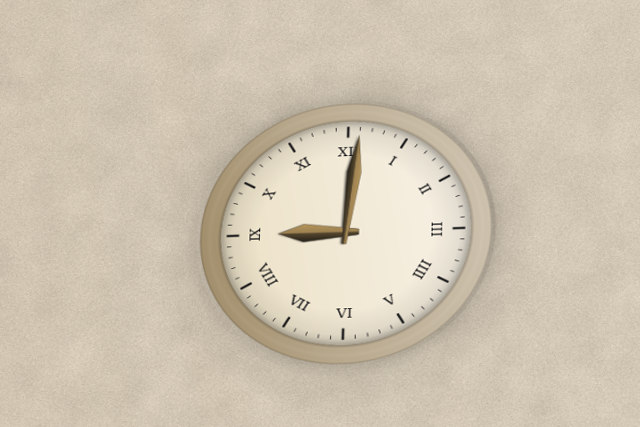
9:01
